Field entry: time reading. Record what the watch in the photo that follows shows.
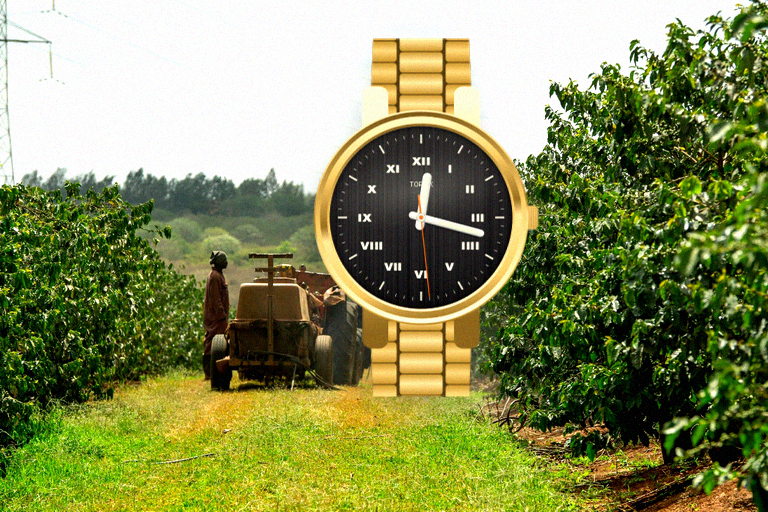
12:17:29
